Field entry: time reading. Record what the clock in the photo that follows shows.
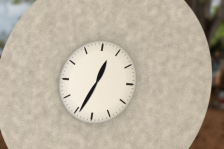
12:34
